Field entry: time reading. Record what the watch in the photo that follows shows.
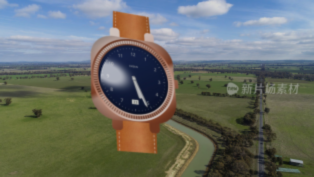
5:26
